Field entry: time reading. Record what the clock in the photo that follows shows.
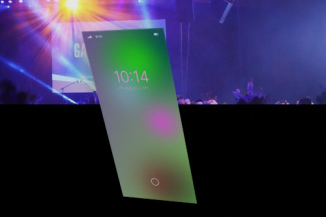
10:14
